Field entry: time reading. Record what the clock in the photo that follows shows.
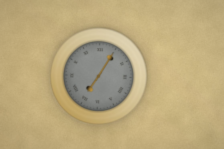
7:05
